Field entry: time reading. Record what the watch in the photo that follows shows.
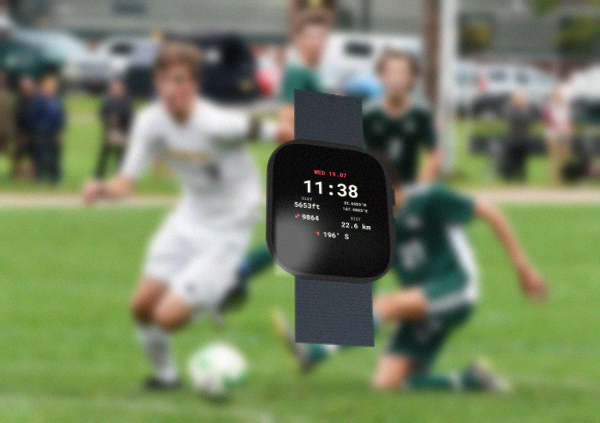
11:38
